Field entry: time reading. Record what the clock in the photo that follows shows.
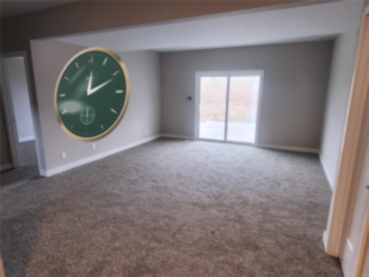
12:11
